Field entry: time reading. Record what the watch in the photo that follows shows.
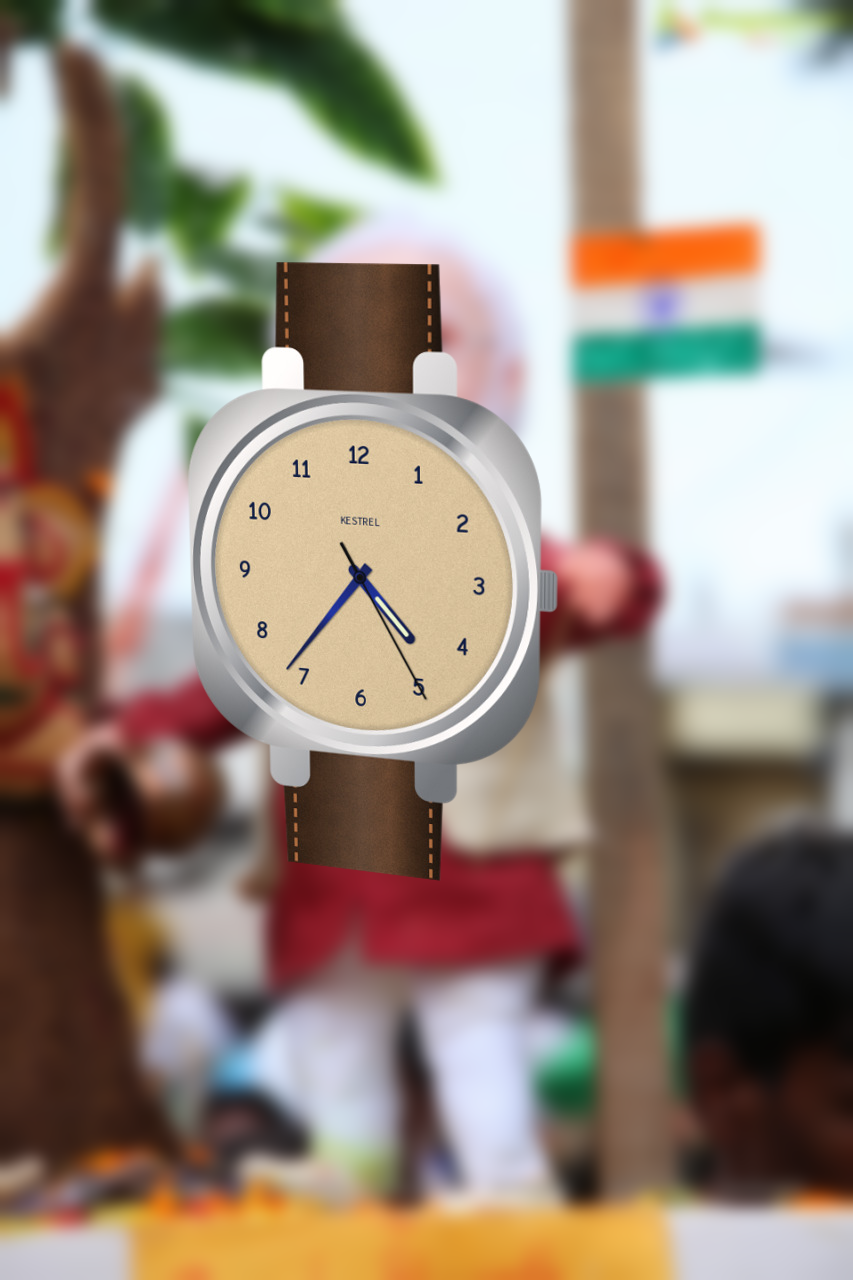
4:36:25
